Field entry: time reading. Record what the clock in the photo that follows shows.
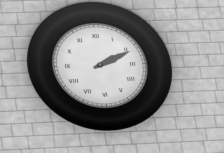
2:11
